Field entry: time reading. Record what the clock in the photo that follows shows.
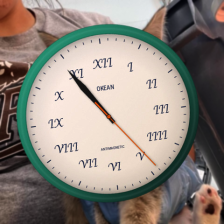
10:54:24
